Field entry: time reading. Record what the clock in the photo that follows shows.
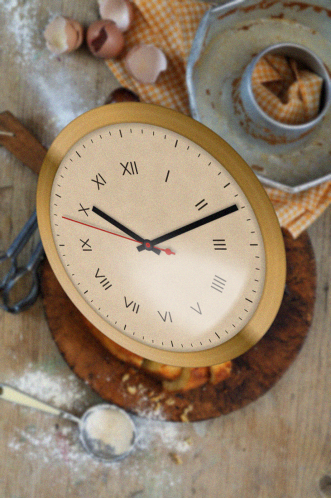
10:11:48
